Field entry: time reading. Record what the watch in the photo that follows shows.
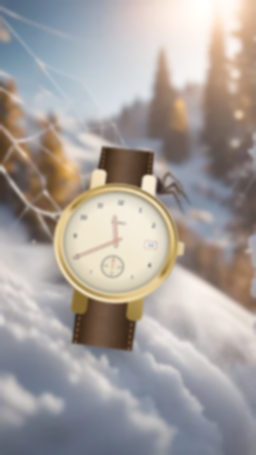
11:40
